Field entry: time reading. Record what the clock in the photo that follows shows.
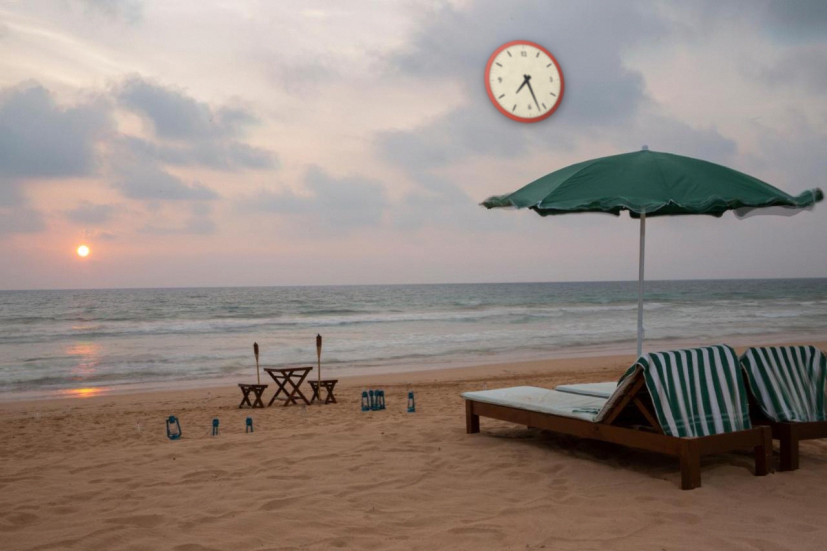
7:27
